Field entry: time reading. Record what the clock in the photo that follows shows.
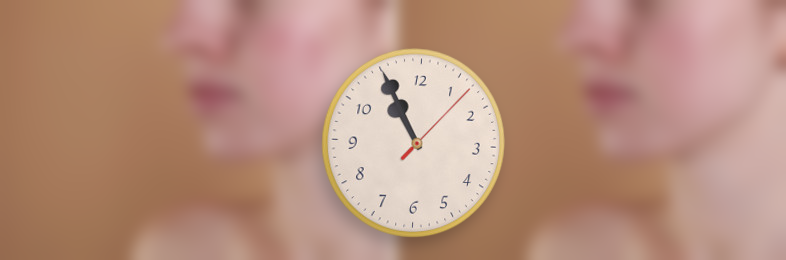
10:55:07
